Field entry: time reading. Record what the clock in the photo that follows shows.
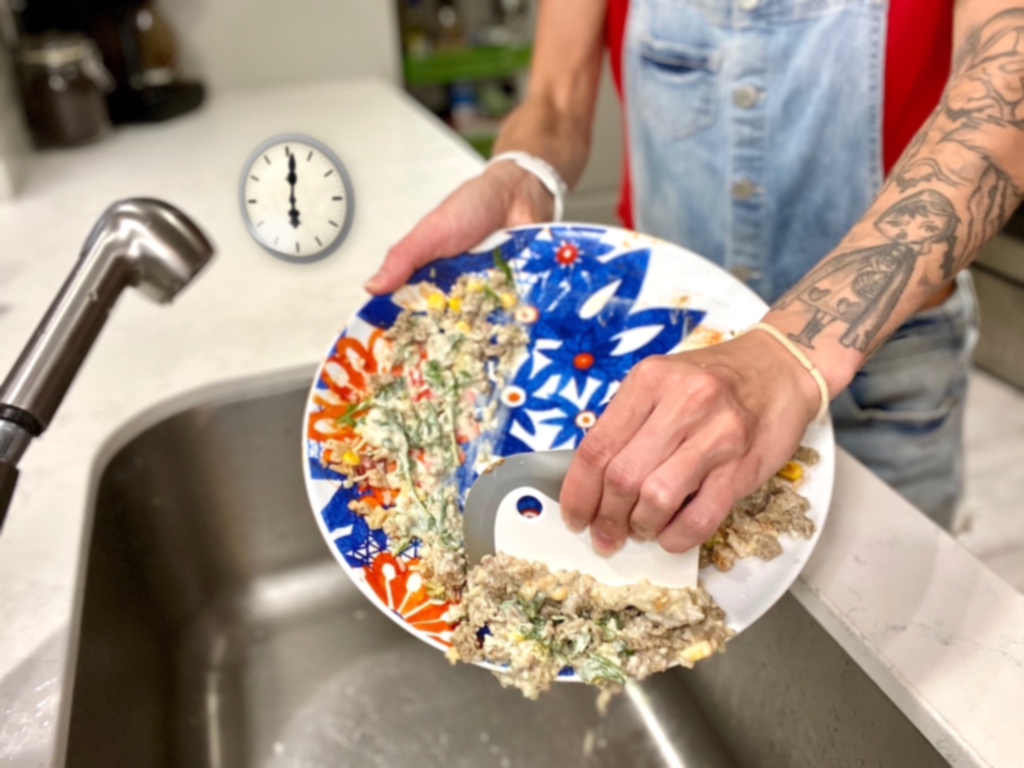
6:01
